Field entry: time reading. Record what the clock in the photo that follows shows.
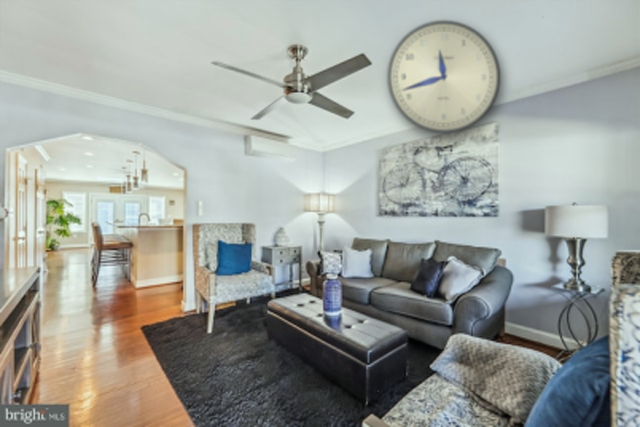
11:42
